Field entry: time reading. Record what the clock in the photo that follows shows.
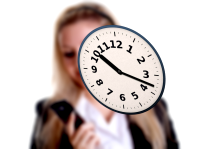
10:18
